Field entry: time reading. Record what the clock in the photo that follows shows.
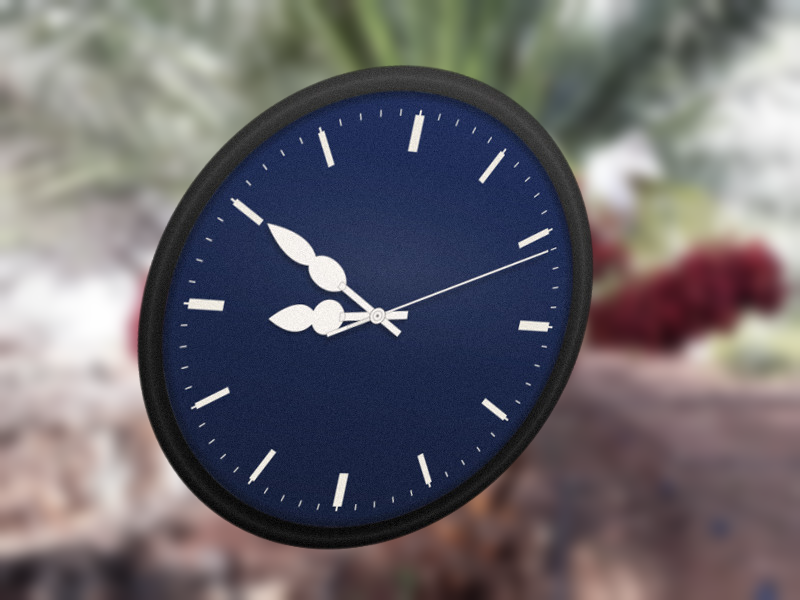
8:50:11
